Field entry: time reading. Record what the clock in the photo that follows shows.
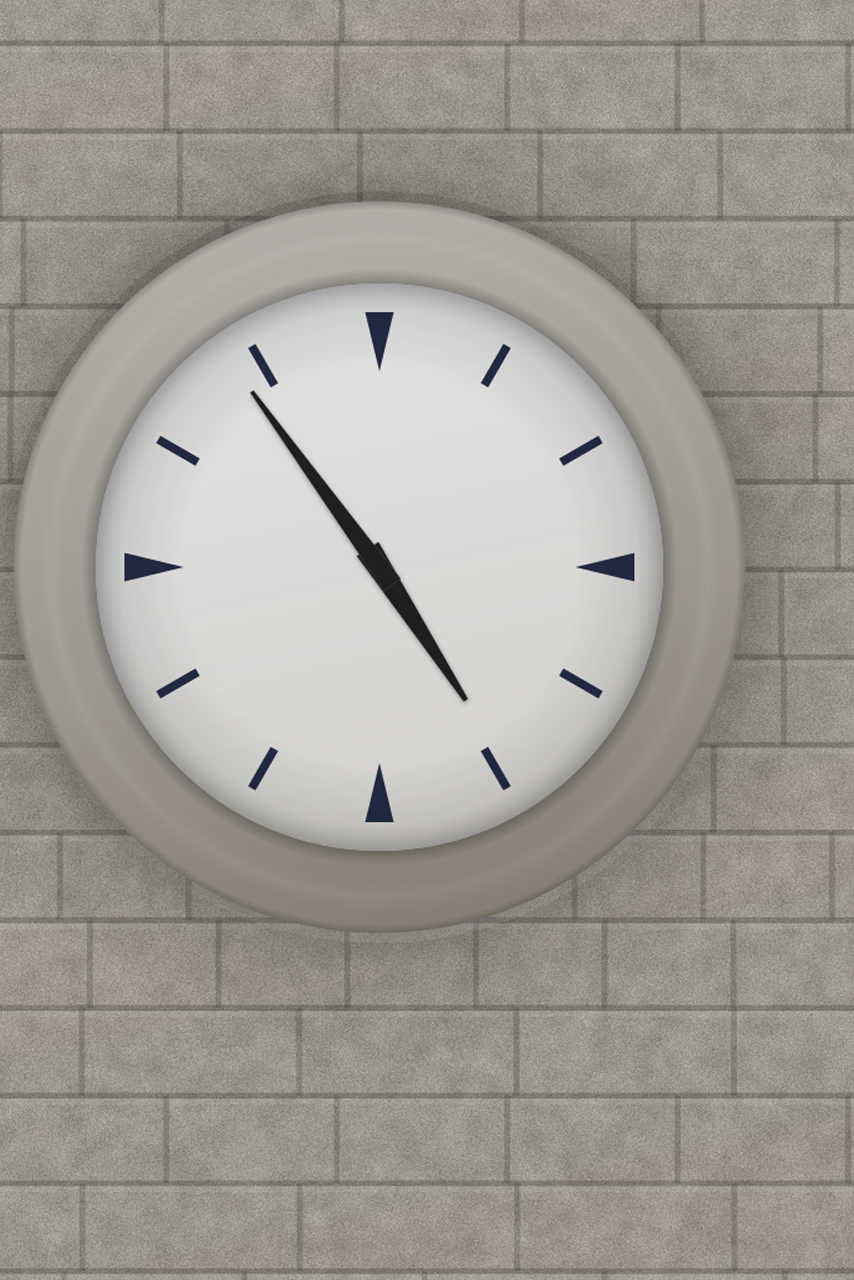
4:54
